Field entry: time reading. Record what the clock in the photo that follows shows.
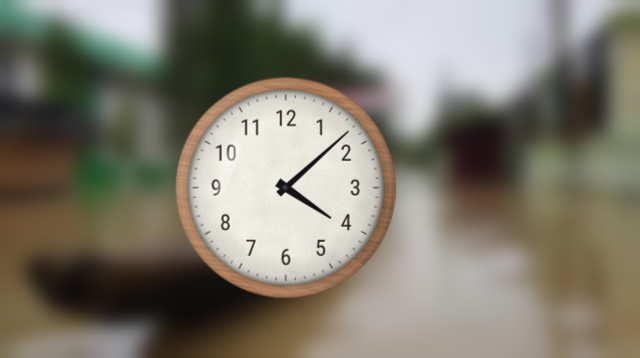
4:08
